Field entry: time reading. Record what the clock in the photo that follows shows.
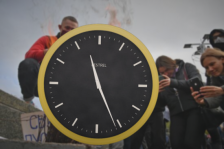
11:26
